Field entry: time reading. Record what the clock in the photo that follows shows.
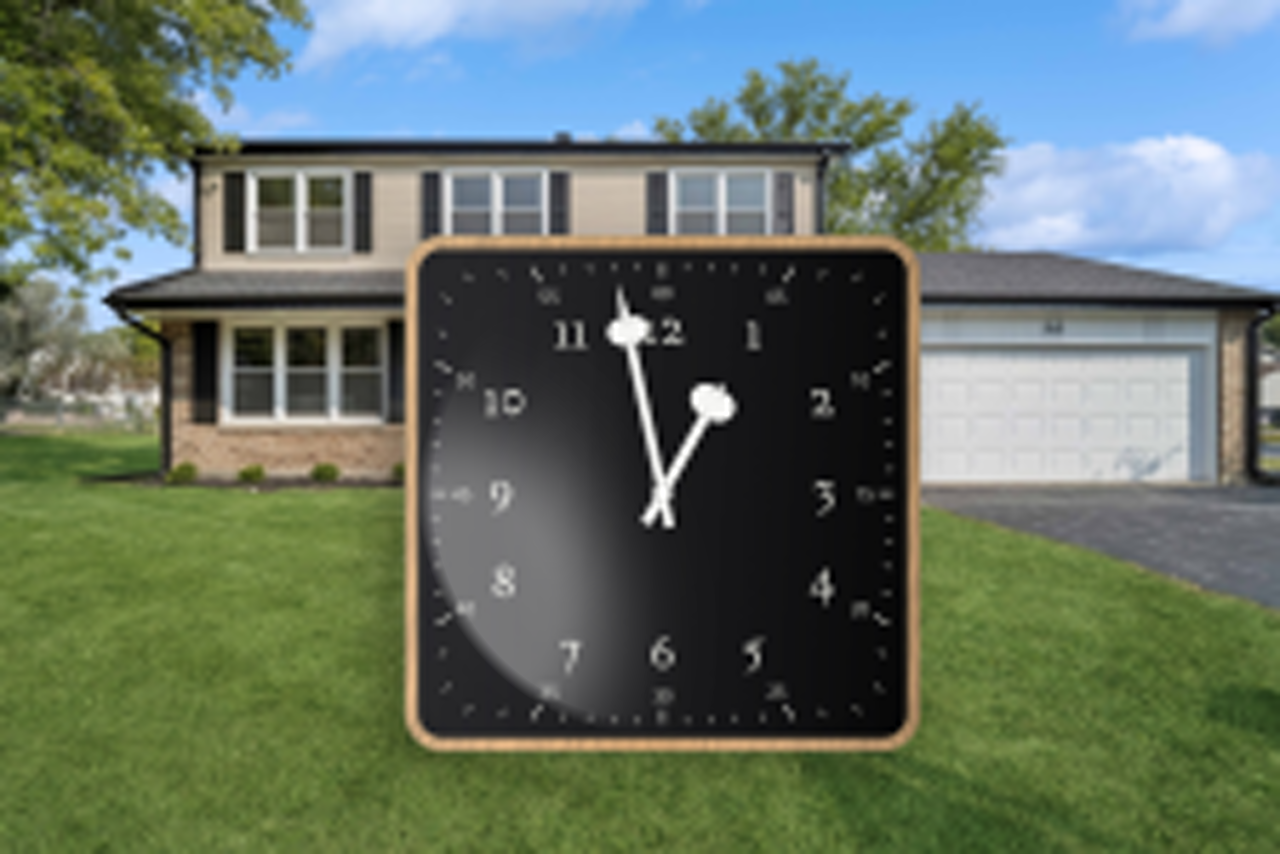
12:58
